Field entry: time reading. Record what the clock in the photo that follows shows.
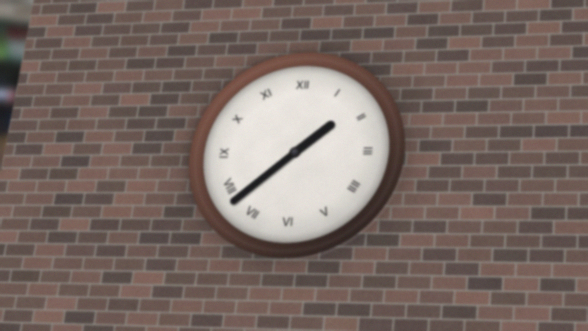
1:38
